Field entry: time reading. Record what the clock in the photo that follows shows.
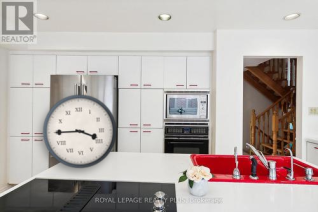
3:45
